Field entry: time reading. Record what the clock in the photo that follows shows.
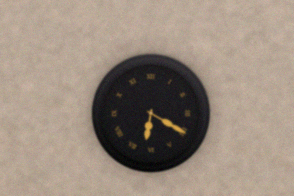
6:20
